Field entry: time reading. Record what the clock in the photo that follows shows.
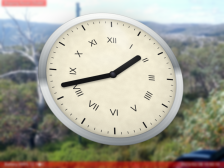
1:42
